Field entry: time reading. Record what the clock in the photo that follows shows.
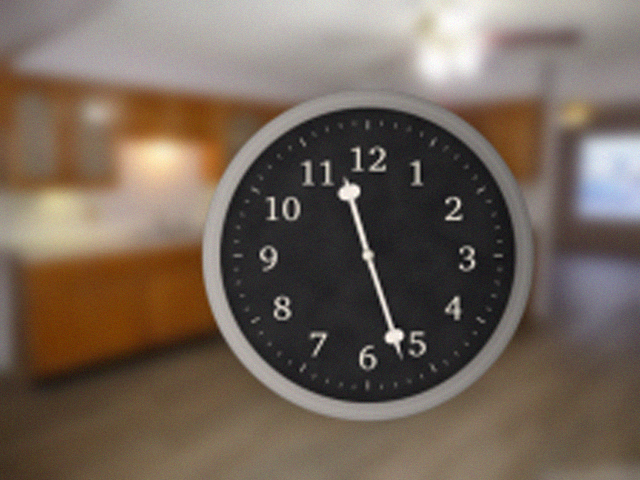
11:27
